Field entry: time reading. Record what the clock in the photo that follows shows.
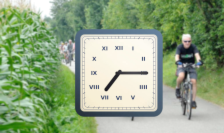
7:15
